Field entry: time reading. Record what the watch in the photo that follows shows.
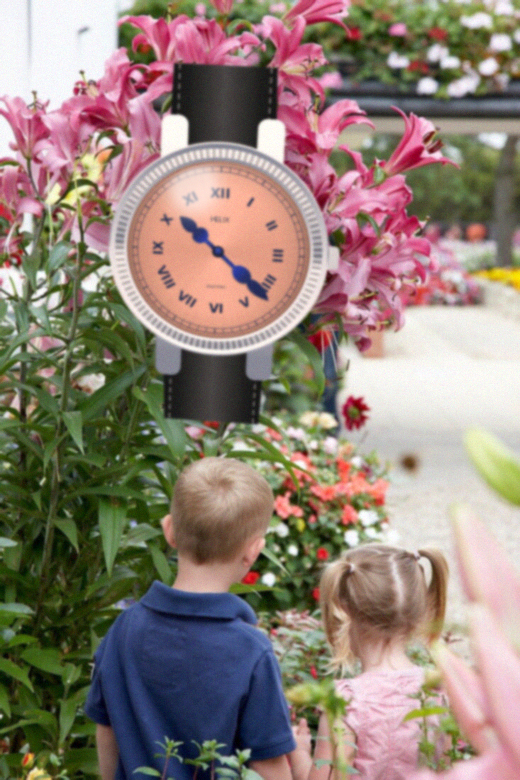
10:22
